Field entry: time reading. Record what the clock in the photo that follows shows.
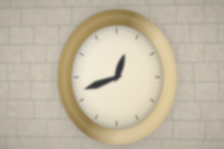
12:42
